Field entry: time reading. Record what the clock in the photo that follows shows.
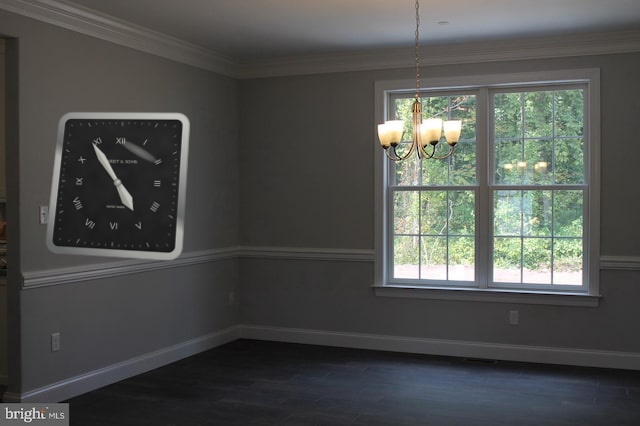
4:54
